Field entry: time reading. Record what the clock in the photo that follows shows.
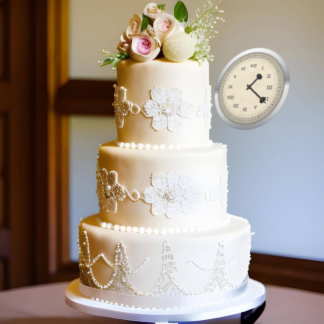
1:21
